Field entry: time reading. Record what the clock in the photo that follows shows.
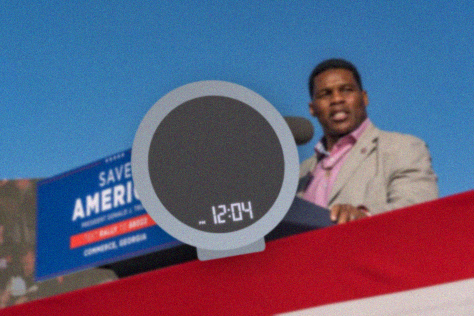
12:04
